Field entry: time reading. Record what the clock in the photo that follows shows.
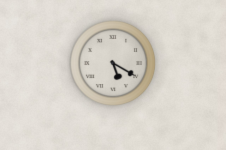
5:20
